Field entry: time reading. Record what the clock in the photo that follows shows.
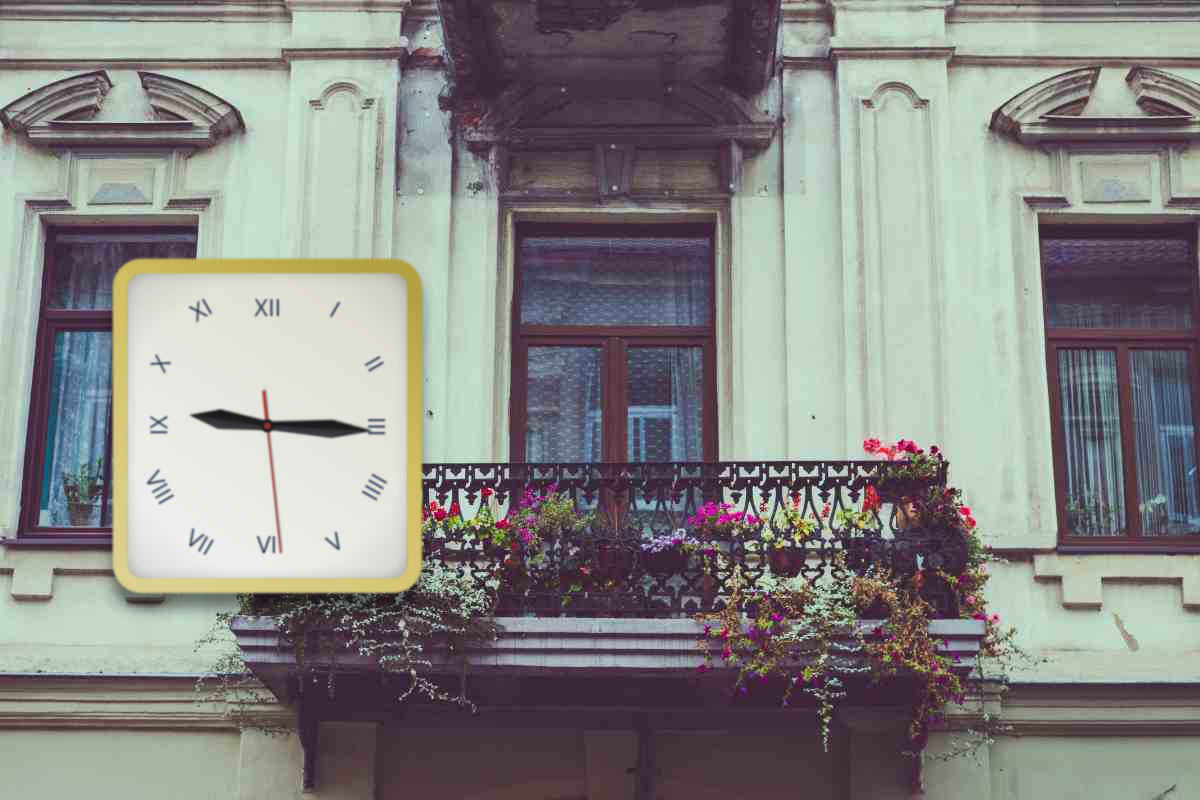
9:15:29
